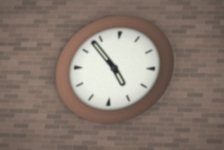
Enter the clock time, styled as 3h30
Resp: 4h53
